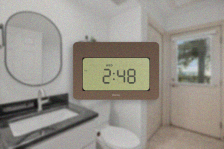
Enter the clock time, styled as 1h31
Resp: 2h48
